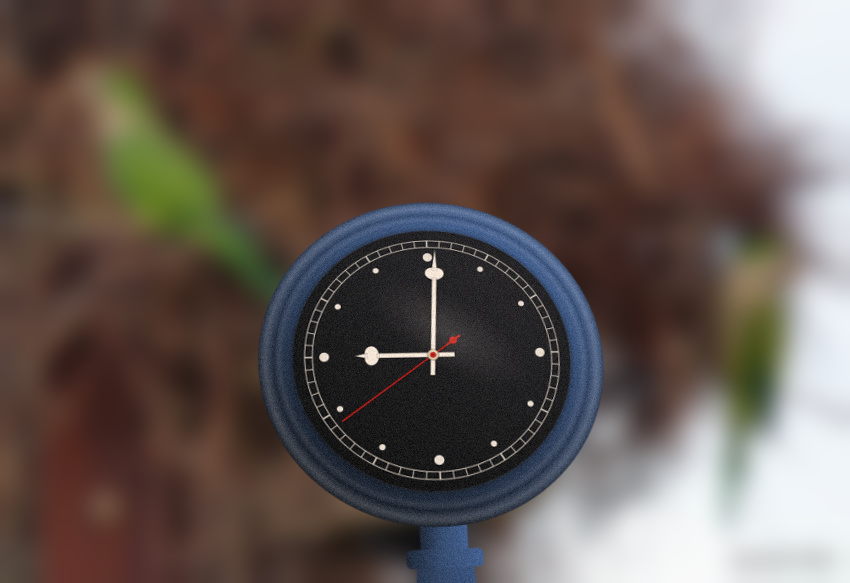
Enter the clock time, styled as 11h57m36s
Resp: 9h00m39s
